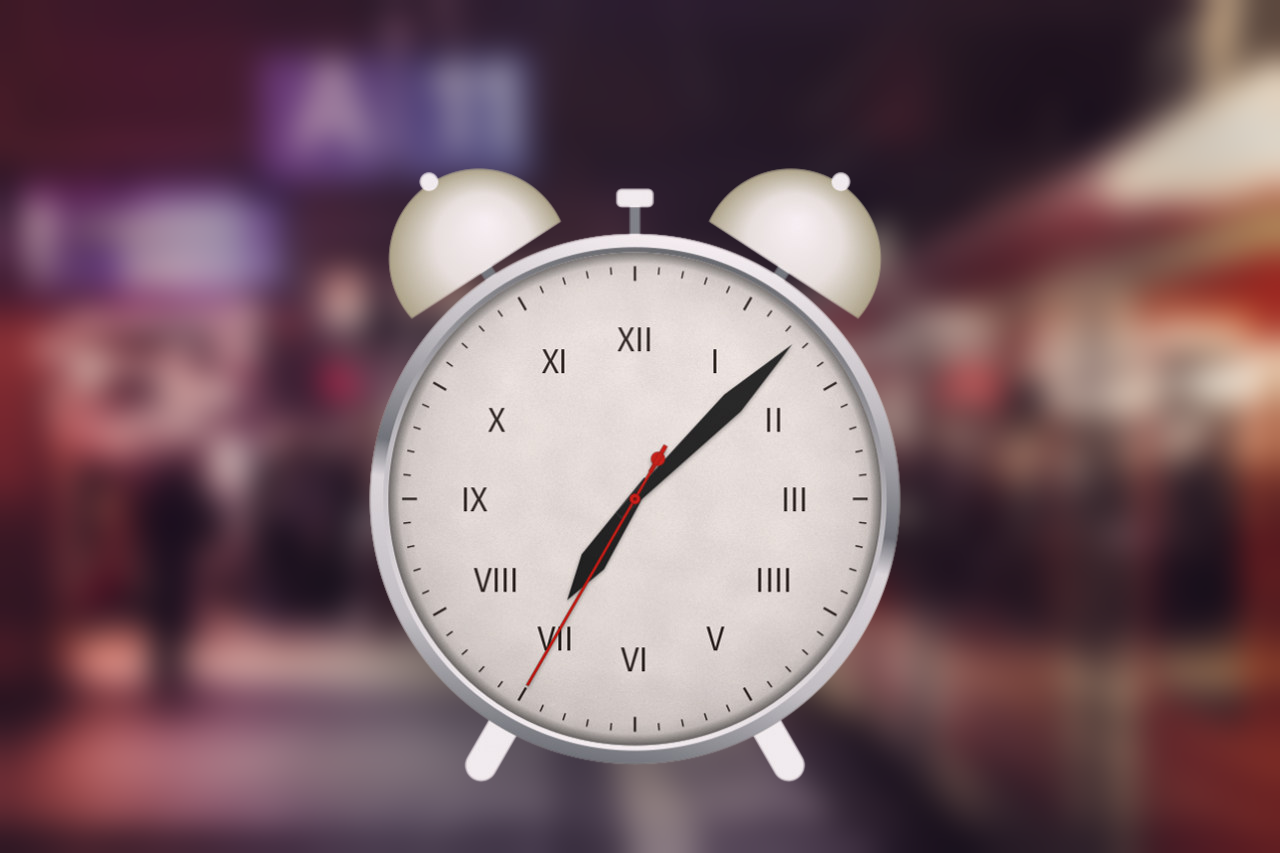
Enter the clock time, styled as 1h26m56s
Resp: 7h07m35s
